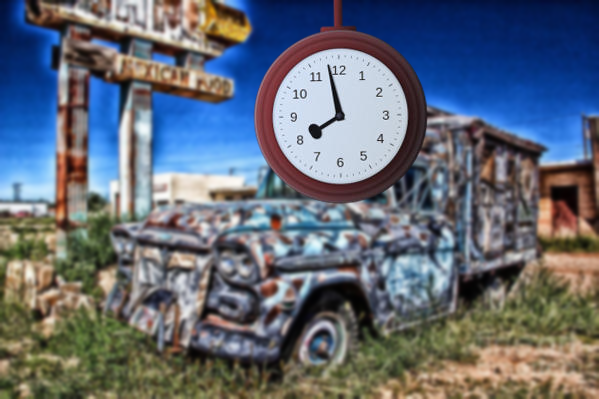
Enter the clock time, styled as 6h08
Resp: 7h58
